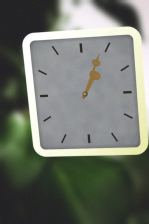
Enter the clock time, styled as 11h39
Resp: 1h04
